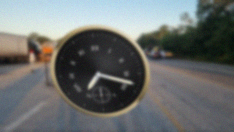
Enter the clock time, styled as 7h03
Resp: 7h18
